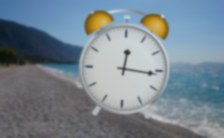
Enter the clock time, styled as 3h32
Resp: 12h16
